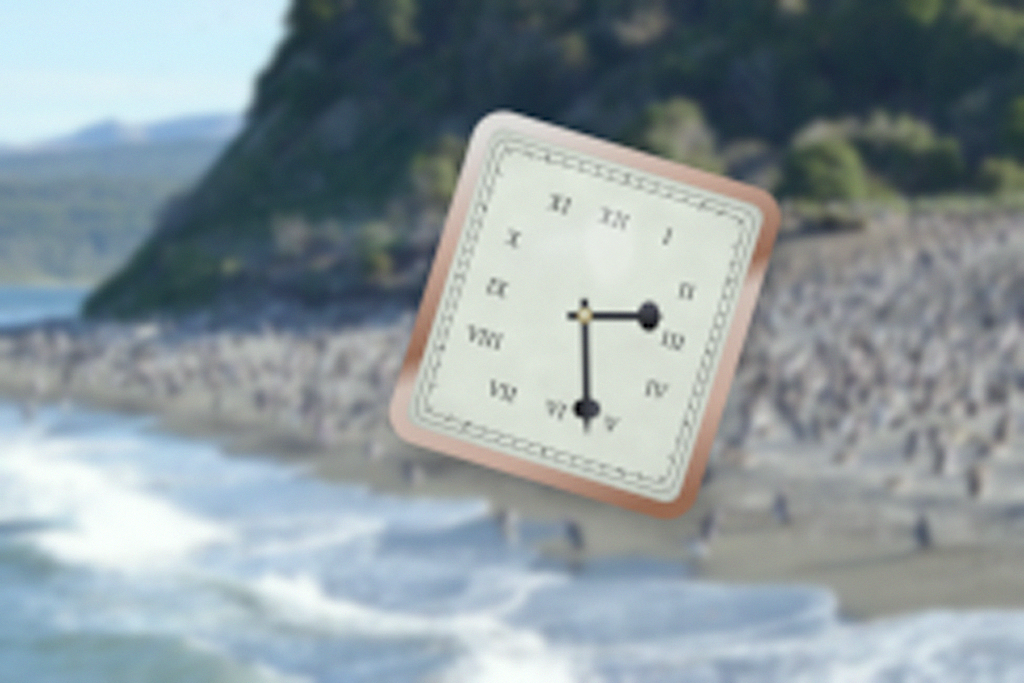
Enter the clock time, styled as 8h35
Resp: 2h27
